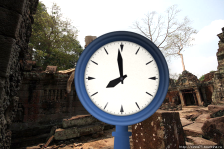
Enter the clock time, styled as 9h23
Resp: 7h59
